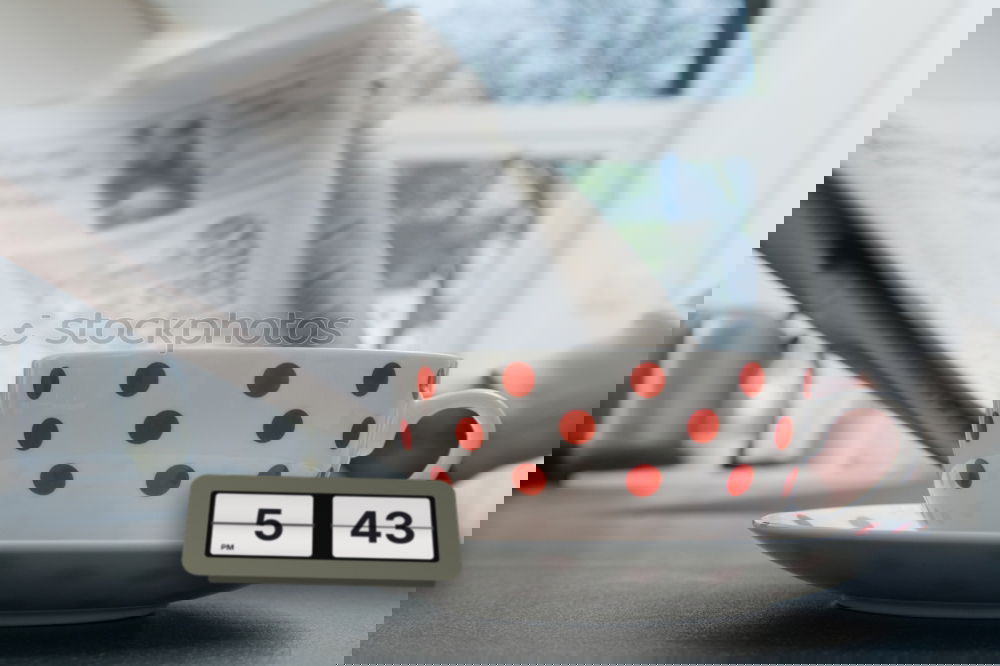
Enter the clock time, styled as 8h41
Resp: 5h43
